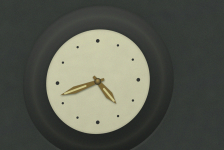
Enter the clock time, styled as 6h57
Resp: 4h42
